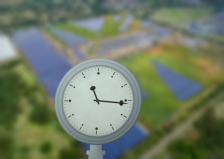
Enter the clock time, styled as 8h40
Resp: 11h16
